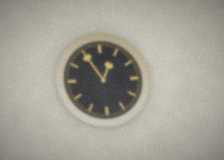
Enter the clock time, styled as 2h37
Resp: 12h55
